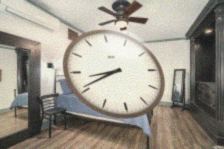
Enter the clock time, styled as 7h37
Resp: 8h41
